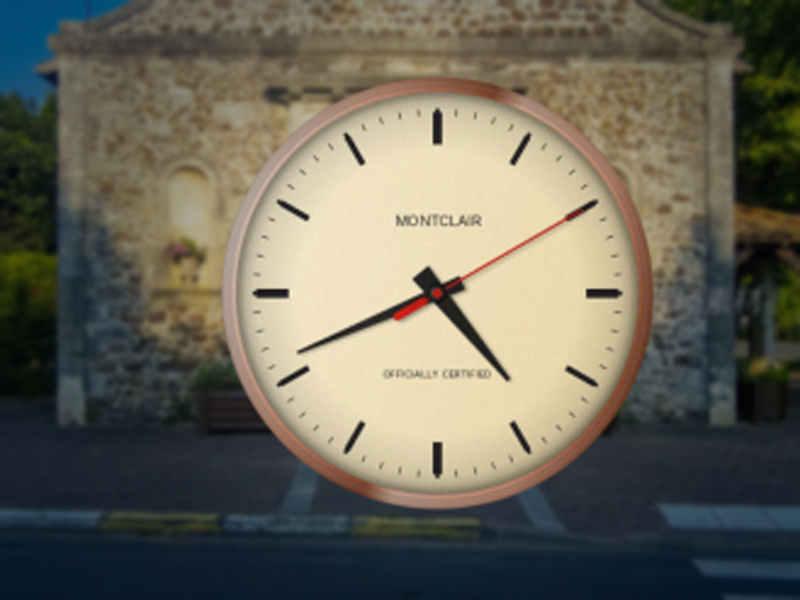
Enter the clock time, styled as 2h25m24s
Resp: 4h41m10s
